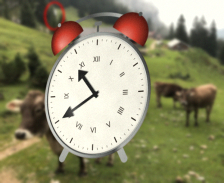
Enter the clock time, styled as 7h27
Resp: 10h40
